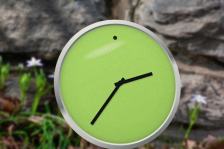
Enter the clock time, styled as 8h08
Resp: 2h37
